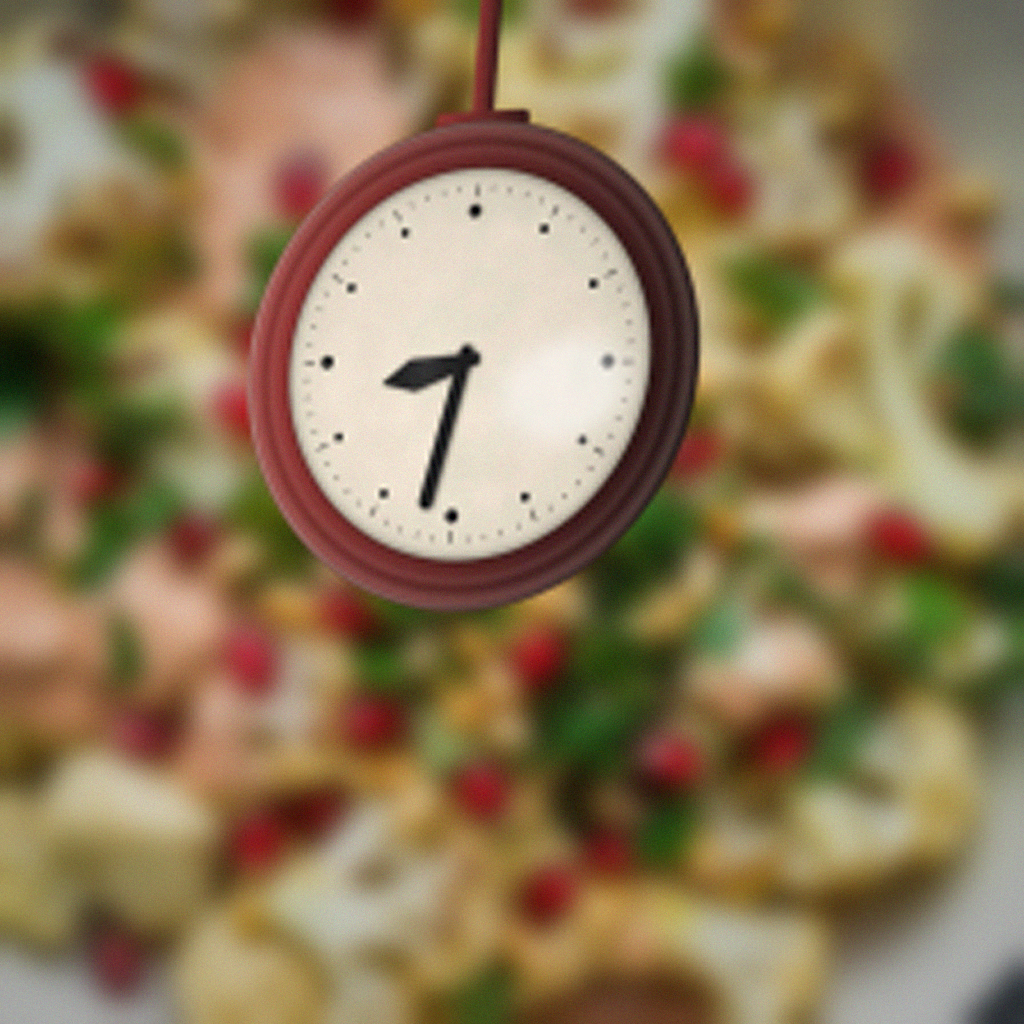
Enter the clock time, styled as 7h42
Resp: 8h32
